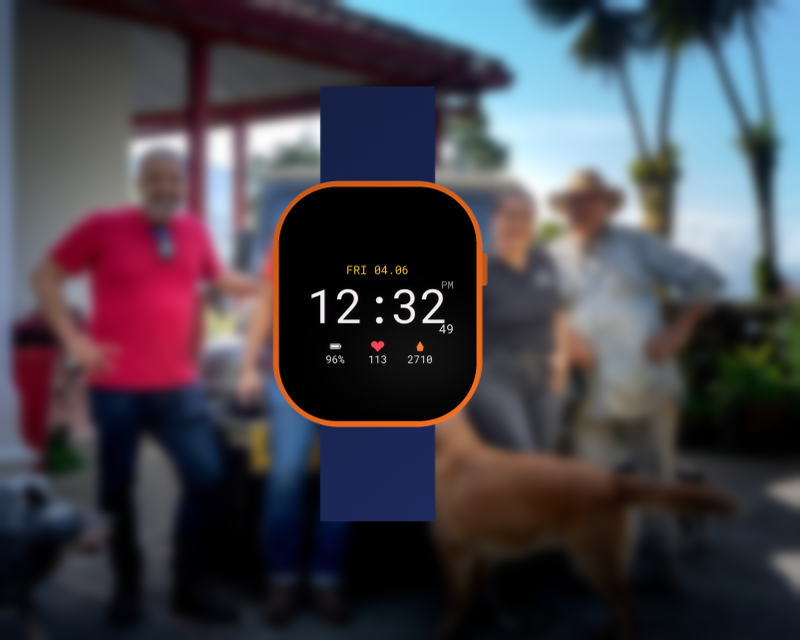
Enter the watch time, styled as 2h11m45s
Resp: 12h32m49s
